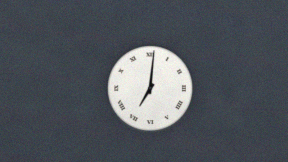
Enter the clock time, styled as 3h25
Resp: 7h01
